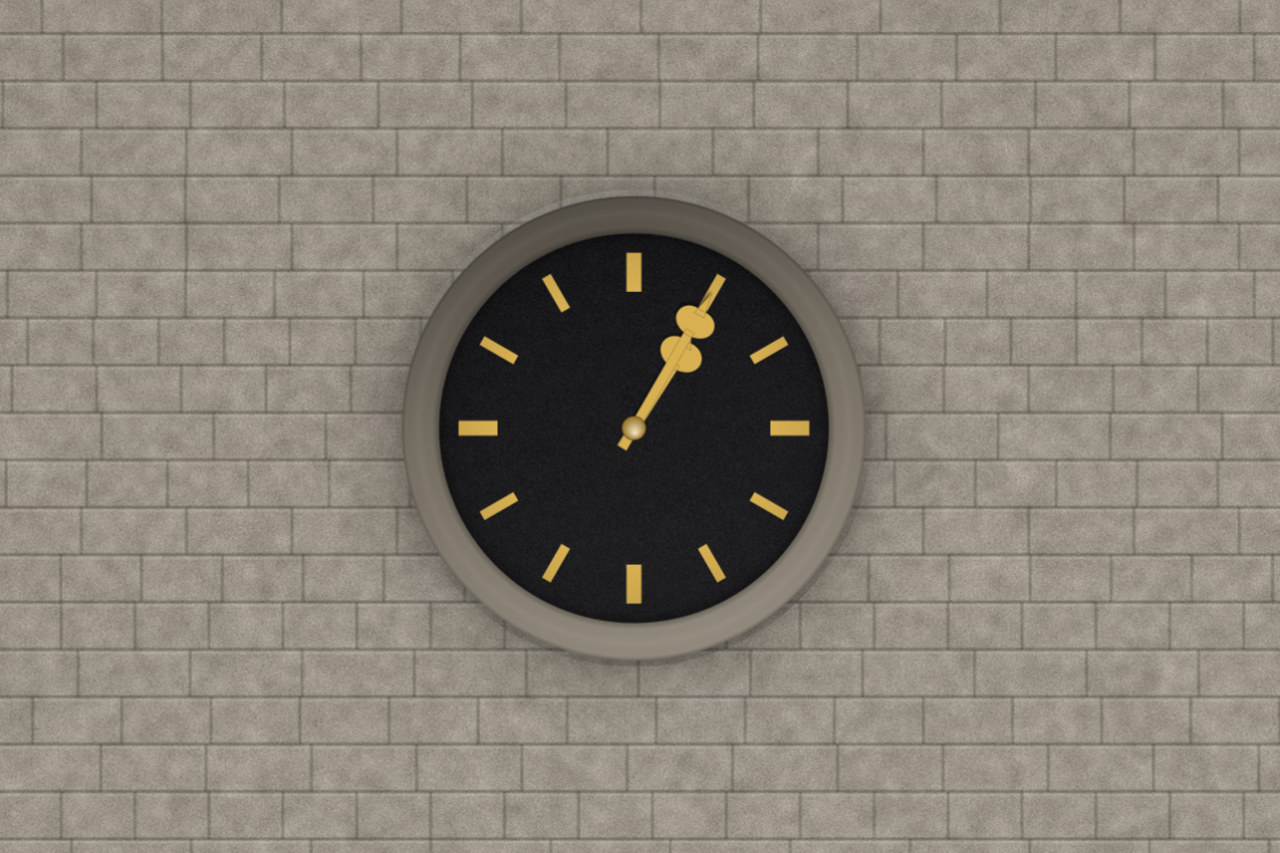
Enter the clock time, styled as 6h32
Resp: 1h05
